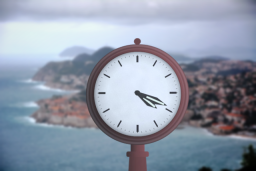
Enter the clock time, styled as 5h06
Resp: 4h19
